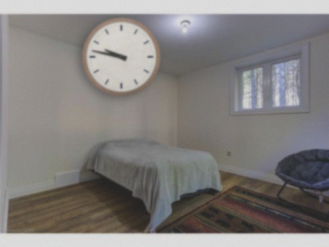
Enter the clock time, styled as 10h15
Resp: 9h47
